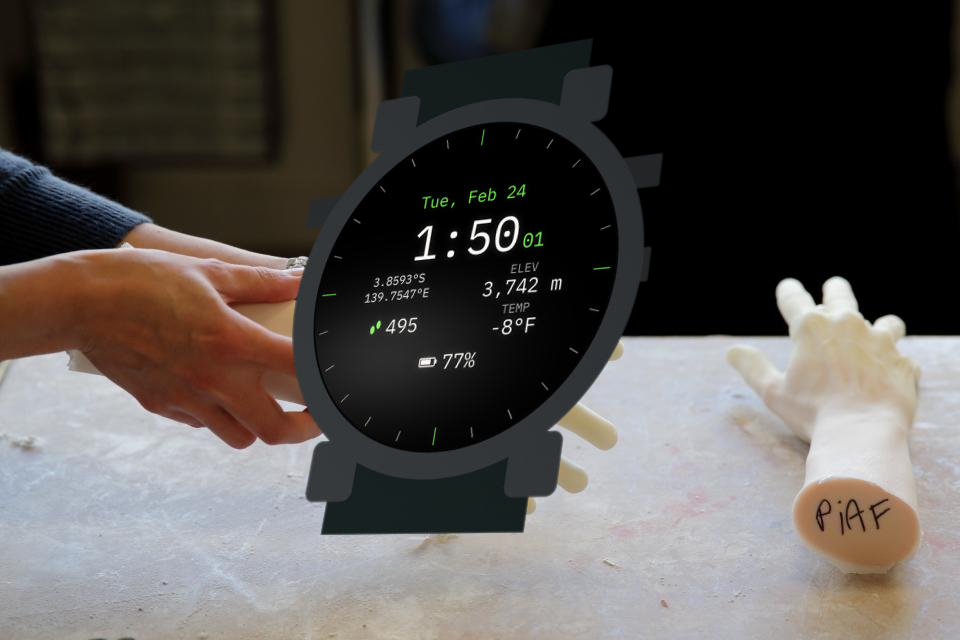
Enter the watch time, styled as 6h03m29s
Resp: 1h50m01s
